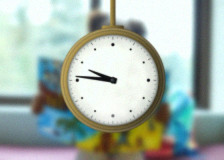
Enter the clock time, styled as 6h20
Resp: 9h46
